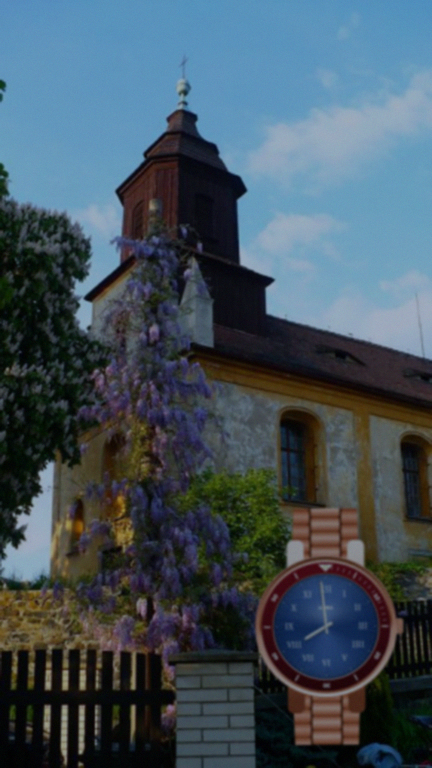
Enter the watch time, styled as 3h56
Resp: 7h59
